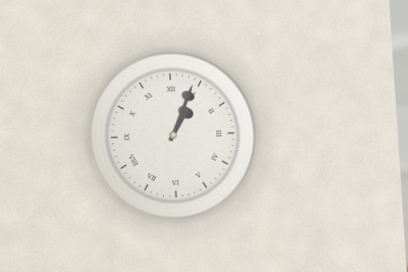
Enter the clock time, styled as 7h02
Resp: 1h04
